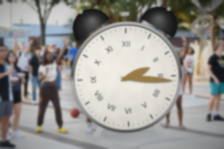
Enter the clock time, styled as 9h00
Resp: 2h16
